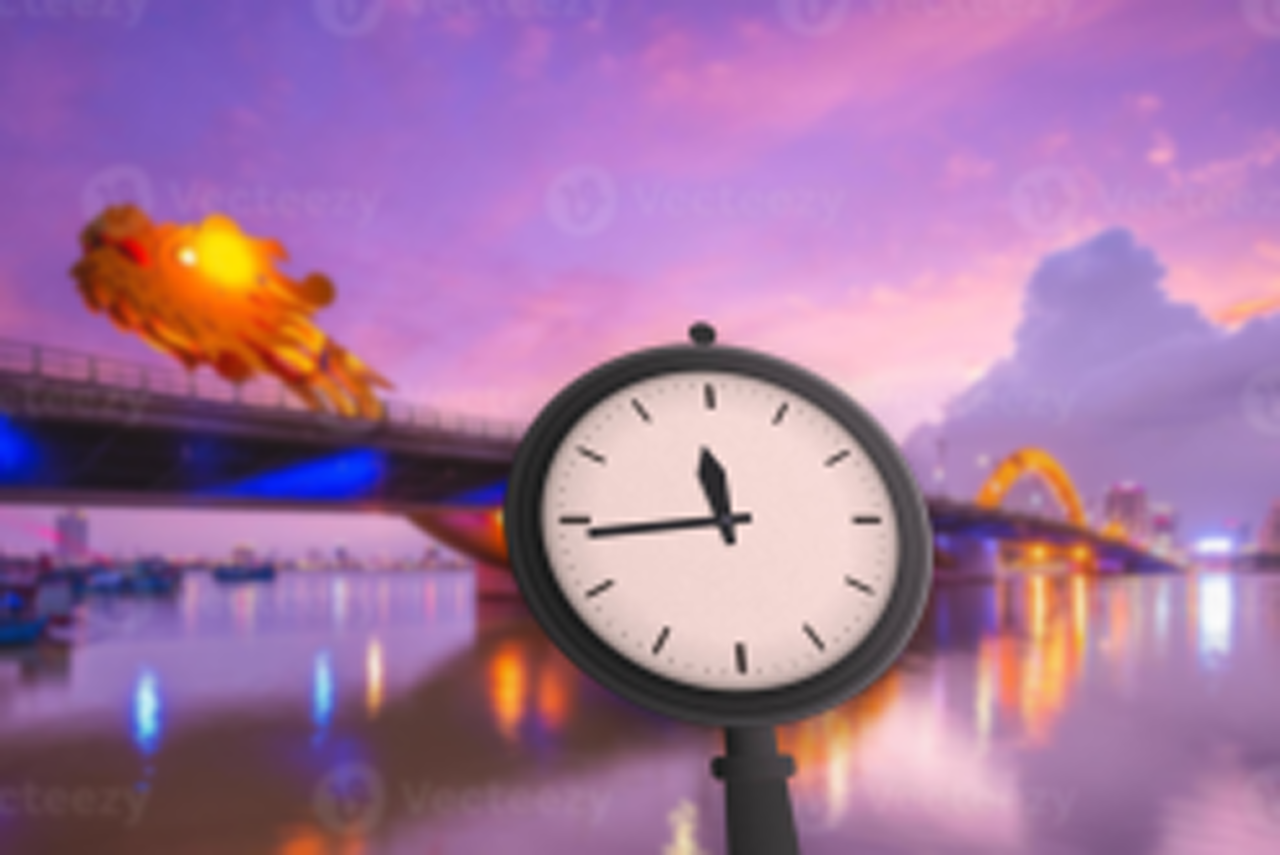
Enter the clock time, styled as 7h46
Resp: 11h44
